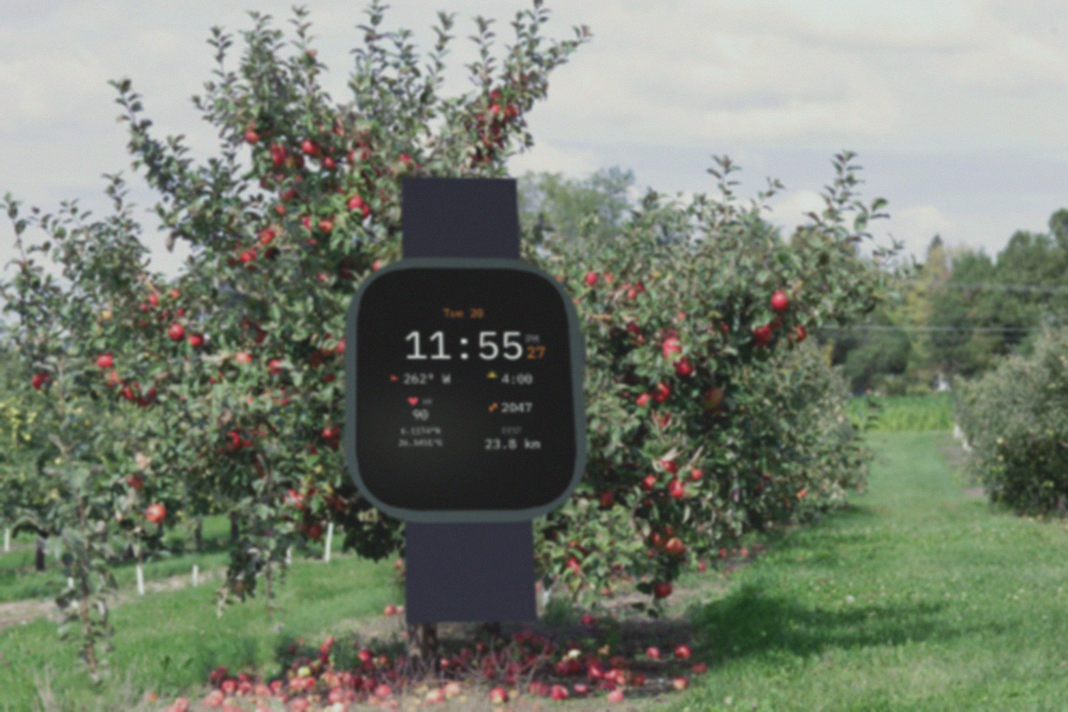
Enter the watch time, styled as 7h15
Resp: 11h55
